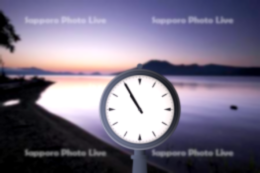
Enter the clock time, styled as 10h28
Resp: 10h55
